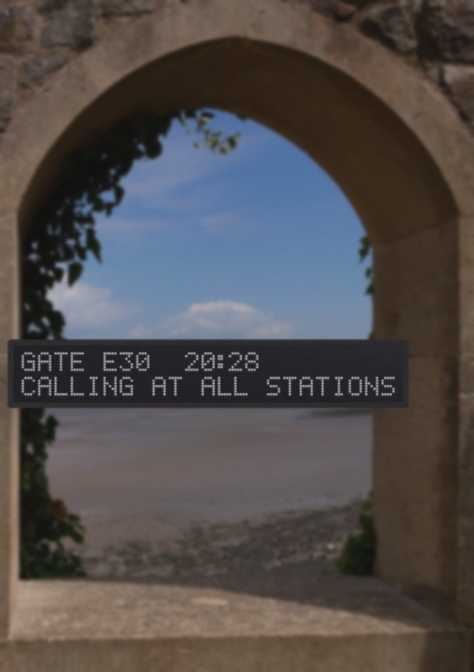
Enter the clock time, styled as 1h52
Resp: 20h28
